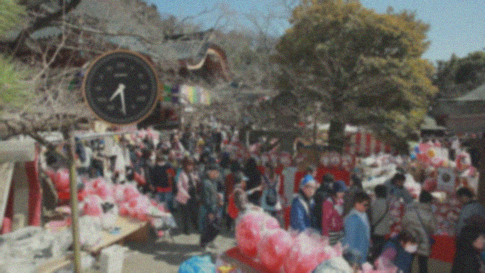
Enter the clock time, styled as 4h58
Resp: 7h29
